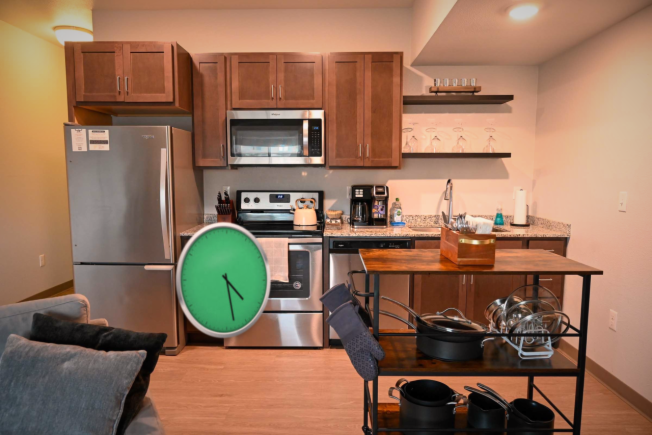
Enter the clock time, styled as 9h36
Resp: 4h28
